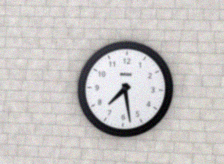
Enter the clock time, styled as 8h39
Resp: 7h28
